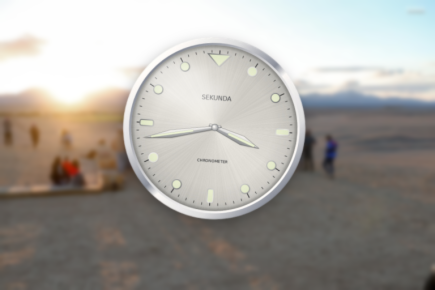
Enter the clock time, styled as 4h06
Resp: 3h43
